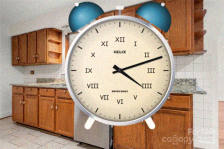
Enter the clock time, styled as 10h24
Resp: 4h12
